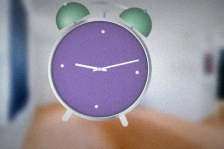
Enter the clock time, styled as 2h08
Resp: 9h12
